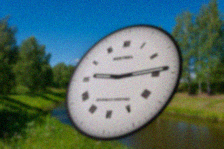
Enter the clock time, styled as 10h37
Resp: 9h14
